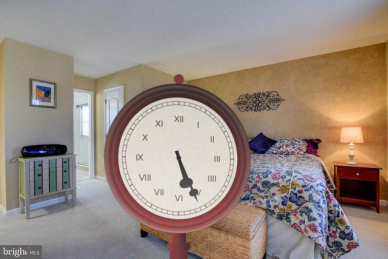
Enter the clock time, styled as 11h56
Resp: 5h26
